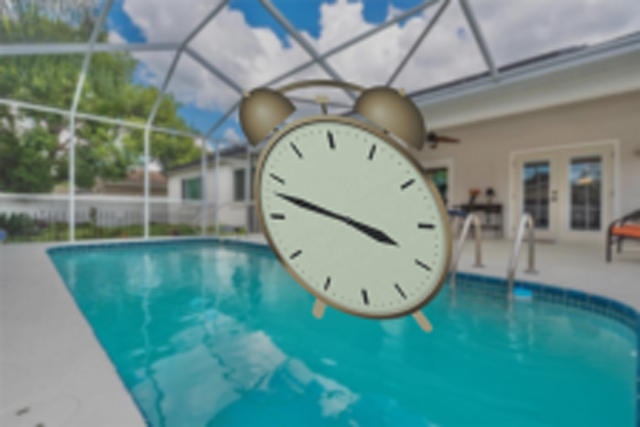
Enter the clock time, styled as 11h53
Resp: 3h48
